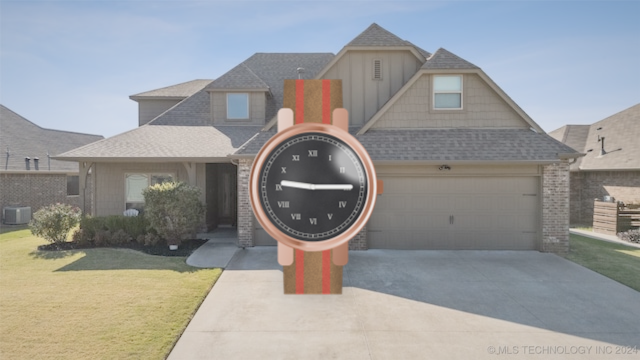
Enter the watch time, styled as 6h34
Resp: 9h15
